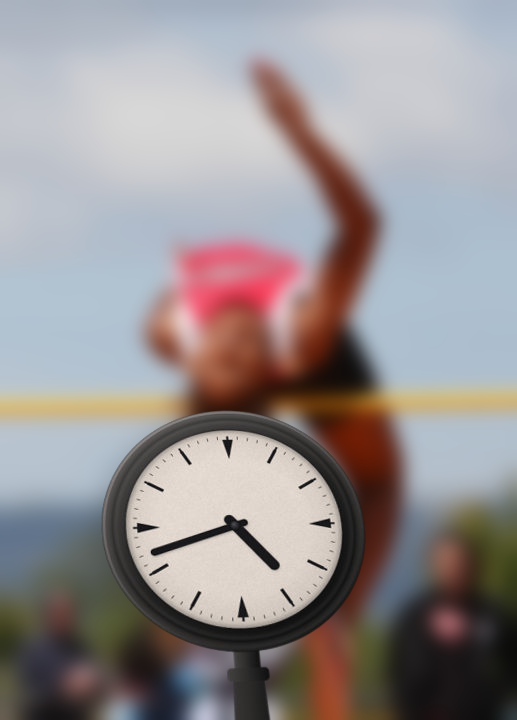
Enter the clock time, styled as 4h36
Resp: 4h42
